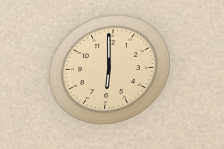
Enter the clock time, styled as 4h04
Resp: 5h59
